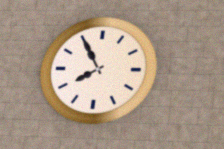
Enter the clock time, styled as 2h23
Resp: 7h55
